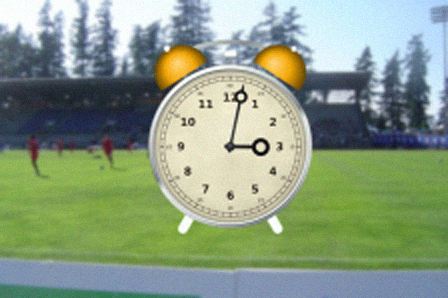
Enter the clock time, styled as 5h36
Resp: 3h02
